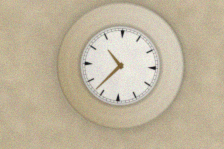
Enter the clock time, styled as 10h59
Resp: 10h37
